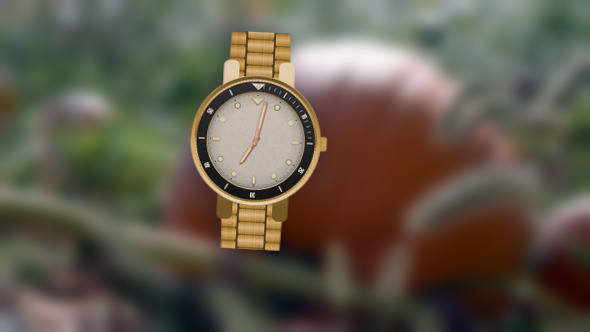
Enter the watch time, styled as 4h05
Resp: 7h02
